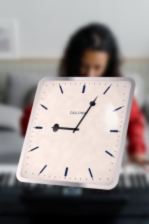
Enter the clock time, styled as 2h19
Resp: 9h04
